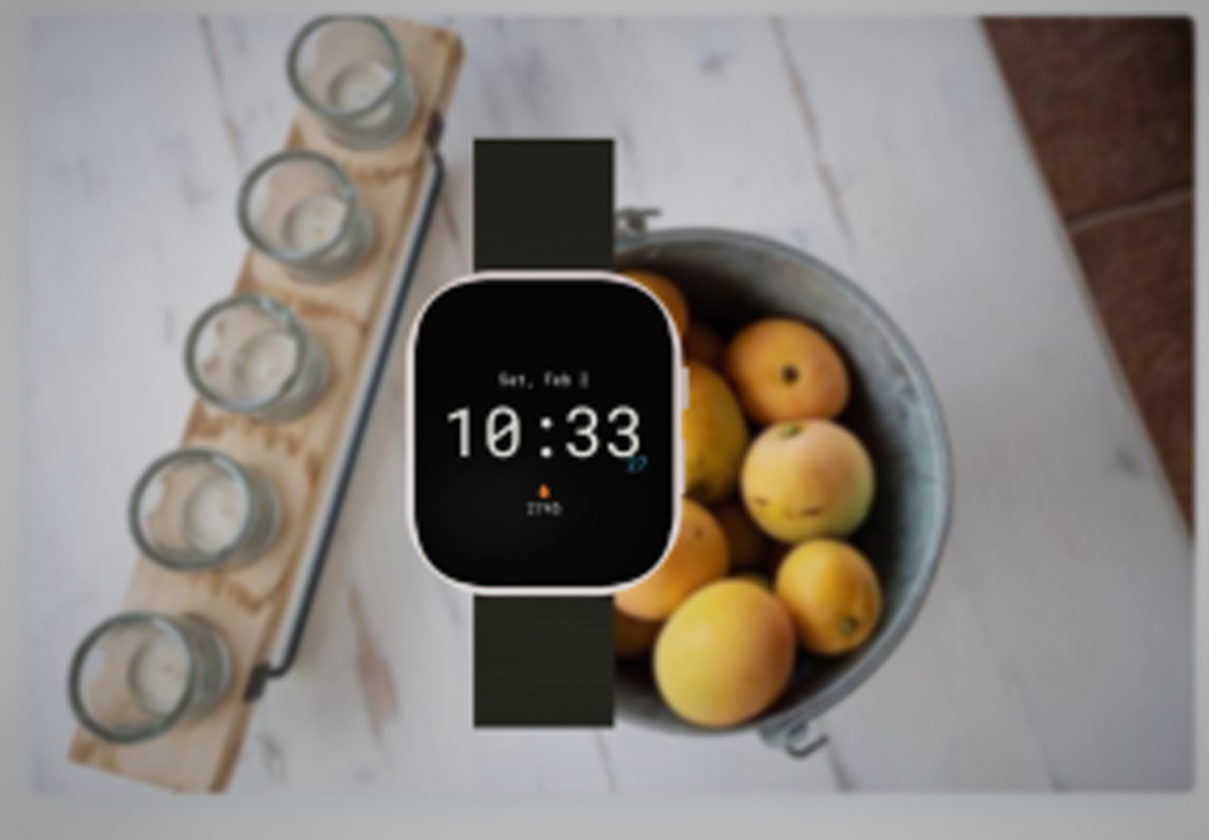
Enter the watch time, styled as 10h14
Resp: 10h33
